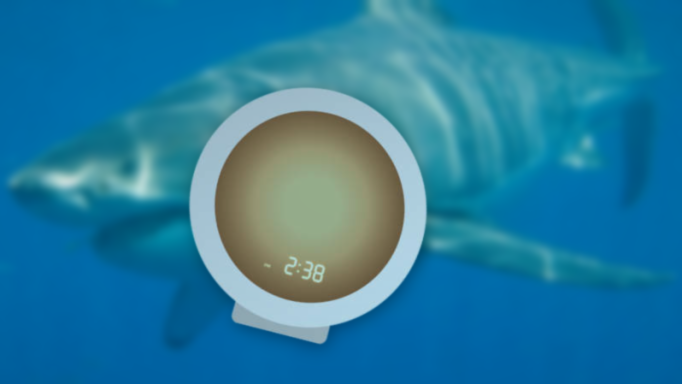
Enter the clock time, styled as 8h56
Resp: 2h38
